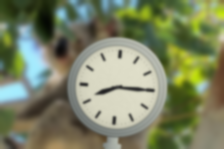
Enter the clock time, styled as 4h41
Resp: 8h15
